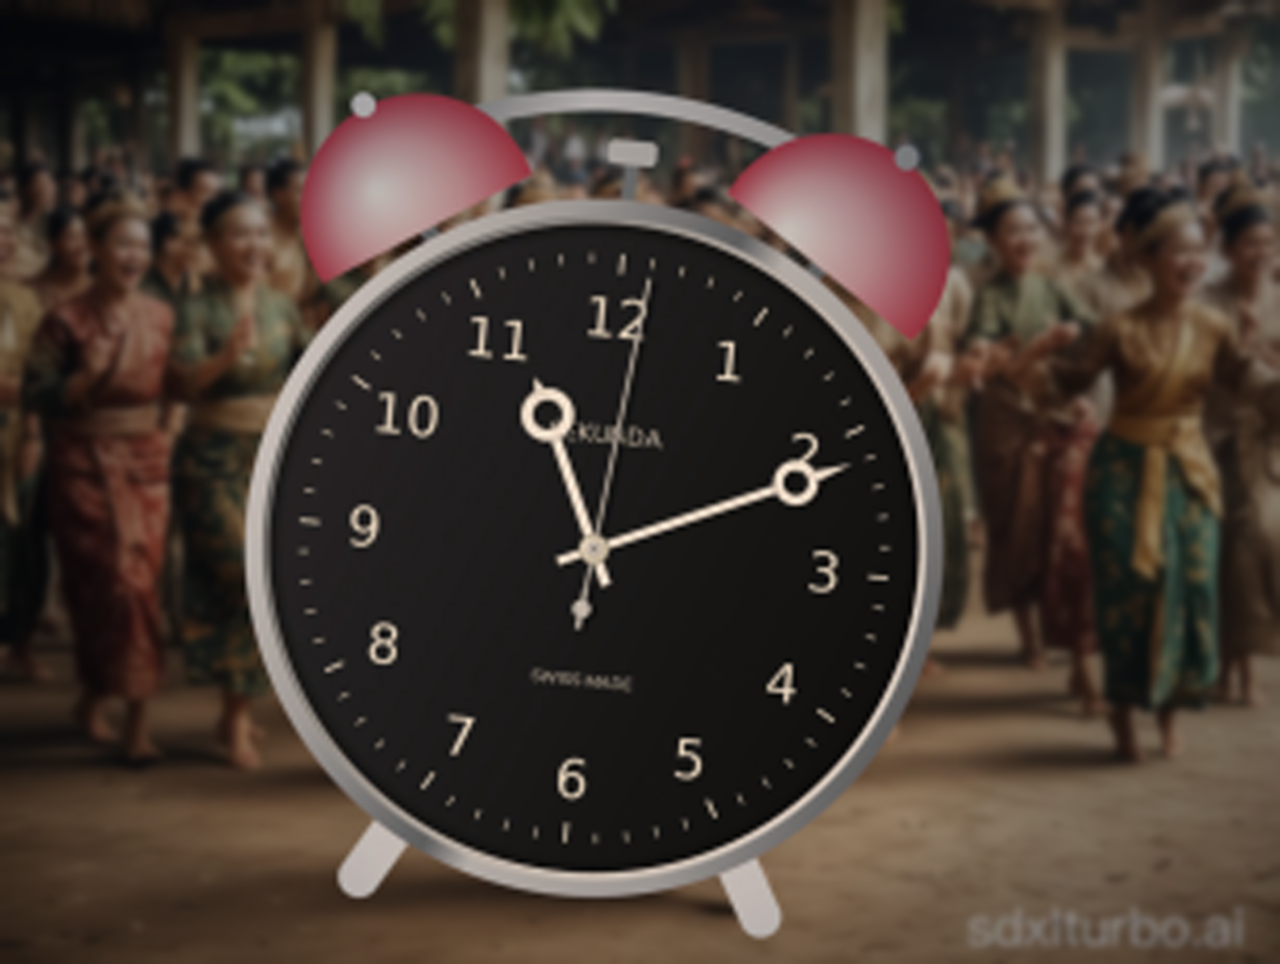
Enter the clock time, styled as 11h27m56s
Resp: 11h11m01s
